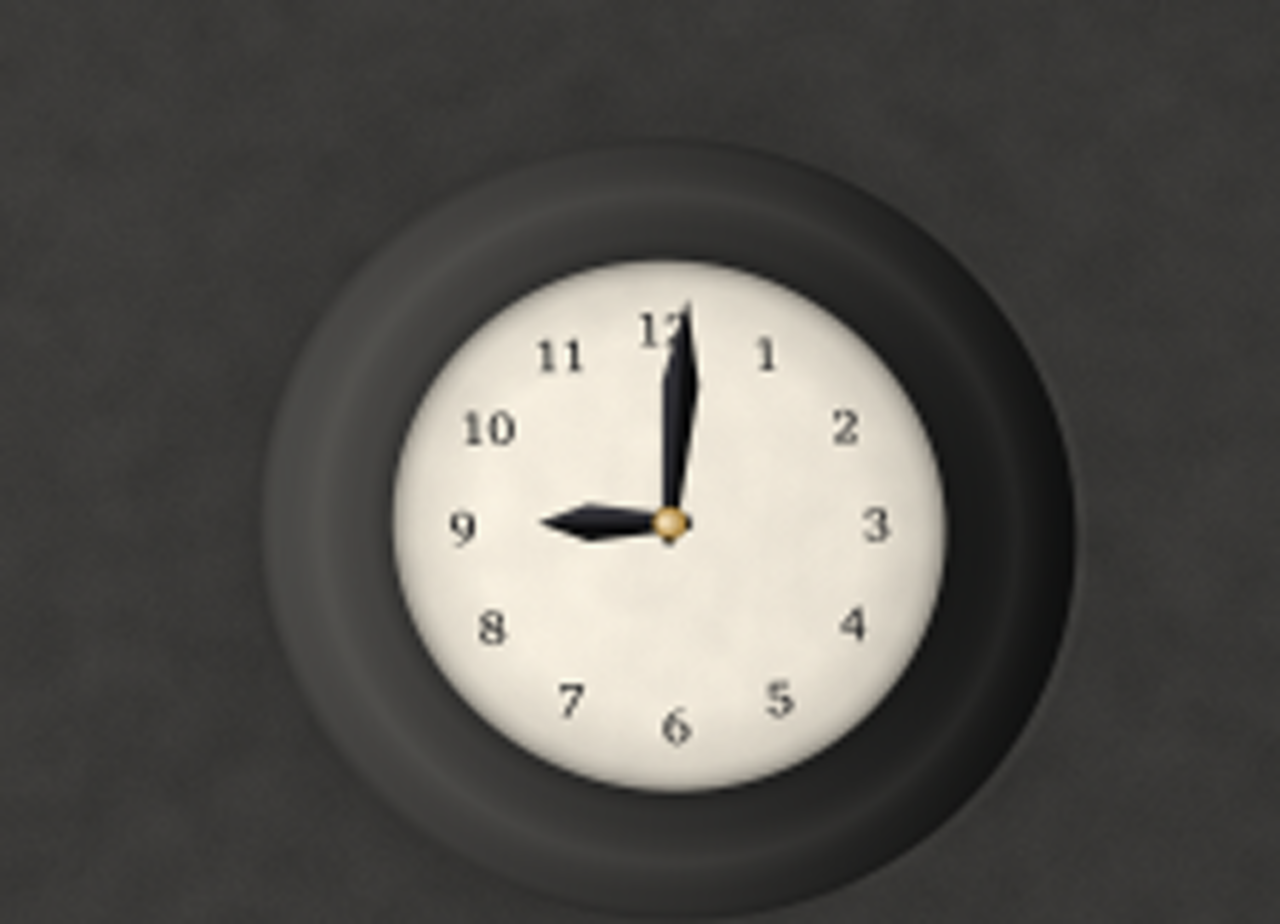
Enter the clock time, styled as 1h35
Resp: 9h01
